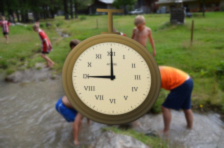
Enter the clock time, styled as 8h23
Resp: 9h00
